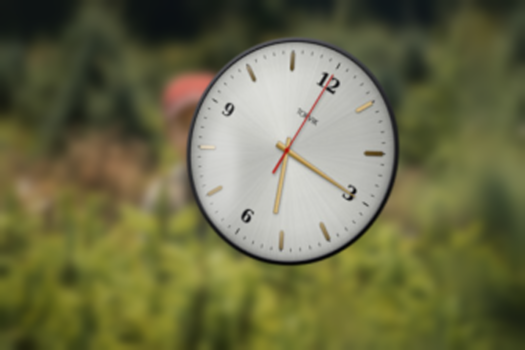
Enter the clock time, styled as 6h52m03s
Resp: 5h15m00s
